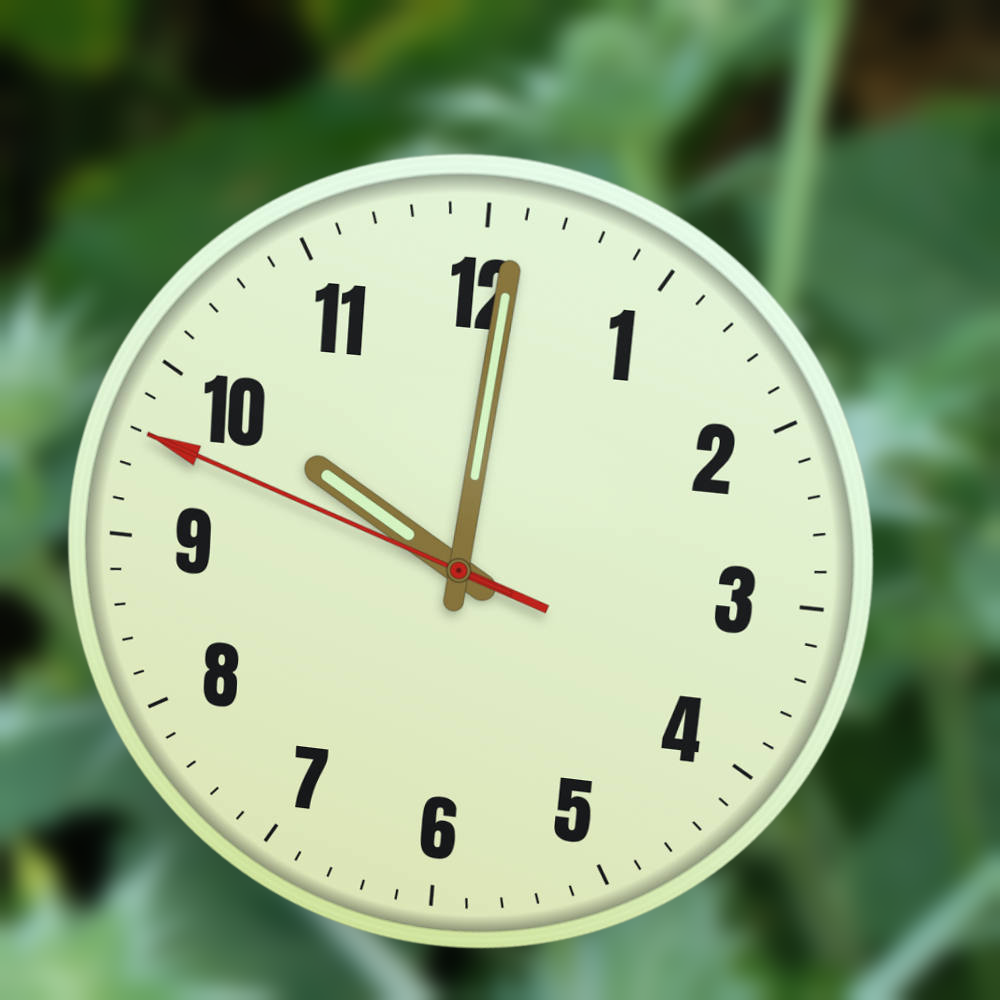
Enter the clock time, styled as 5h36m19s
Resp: 10h00m48s
